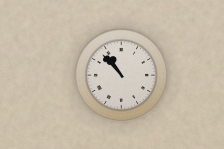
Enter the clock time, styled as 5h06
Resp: 10h53
